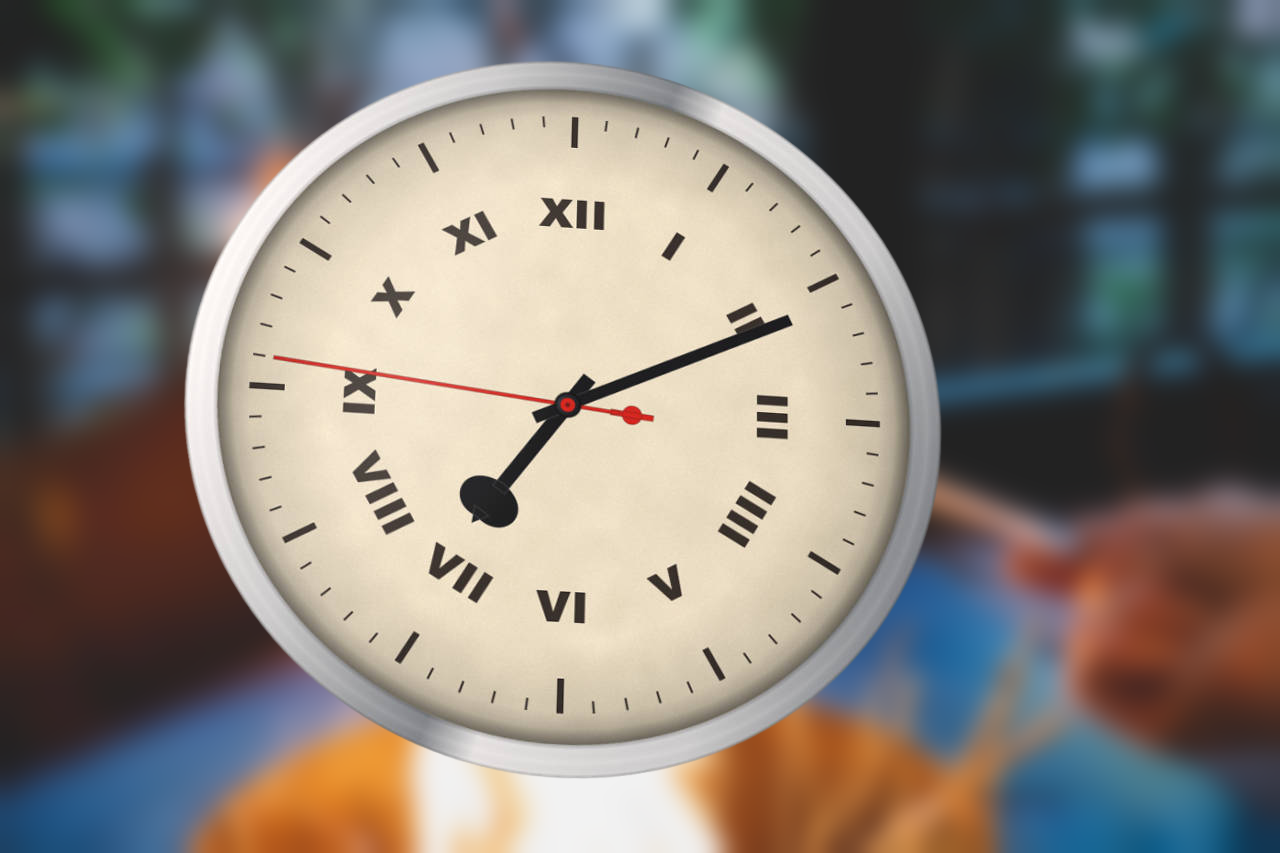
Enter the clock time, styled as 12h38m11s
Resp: 7h10m46s
